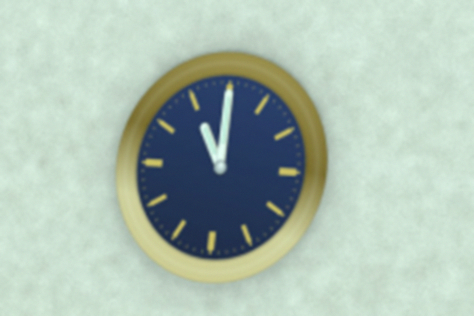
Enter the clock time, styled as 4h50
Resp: 11h00
